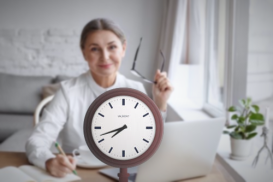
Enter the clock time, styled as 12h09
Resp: 7h42
